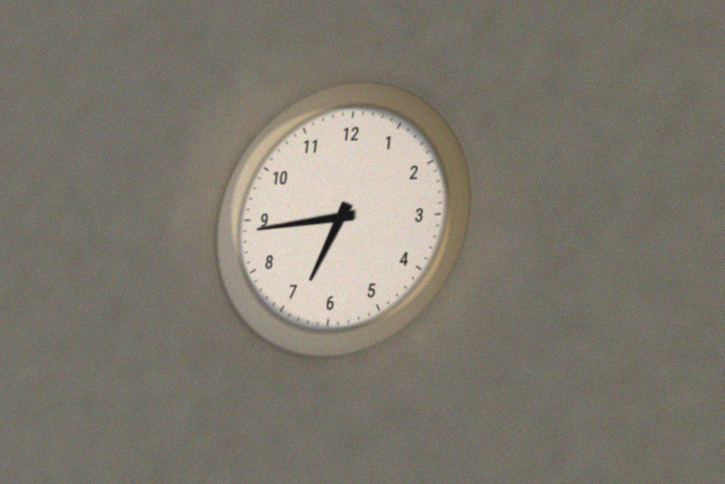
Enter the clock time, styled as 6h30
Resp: 6h44
